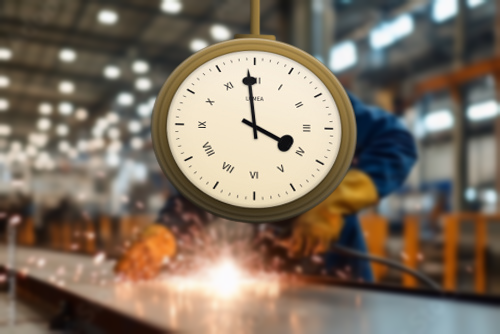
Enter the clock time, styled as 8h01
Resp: 3h59
